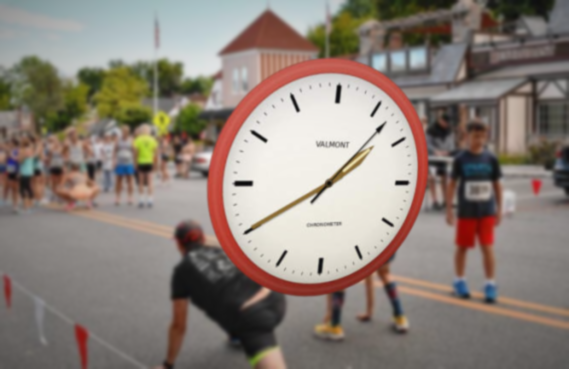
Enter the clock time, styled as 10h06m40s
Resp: 1h40m07s
